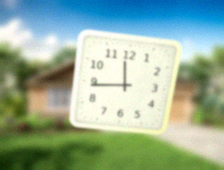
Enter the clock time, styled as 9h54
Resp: 11h44
